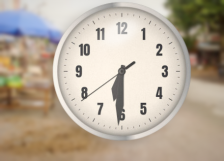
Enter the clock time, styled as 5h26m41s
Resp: 6h30m39s
